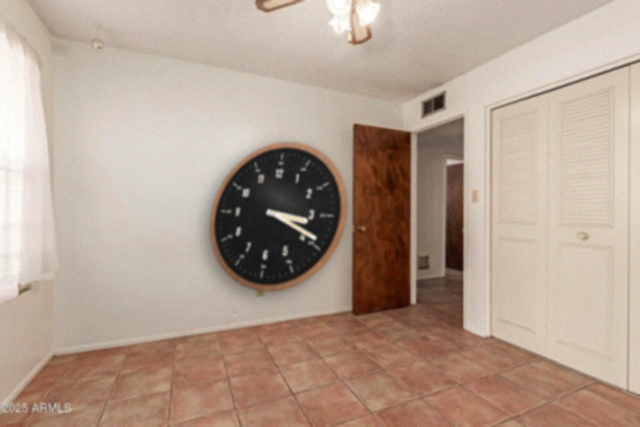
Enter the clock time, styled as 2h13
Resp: 3h19
